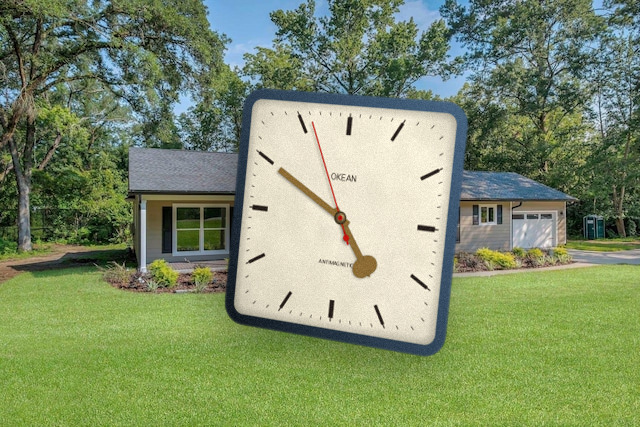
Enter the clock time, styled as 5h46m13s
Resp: 4h49m56s
